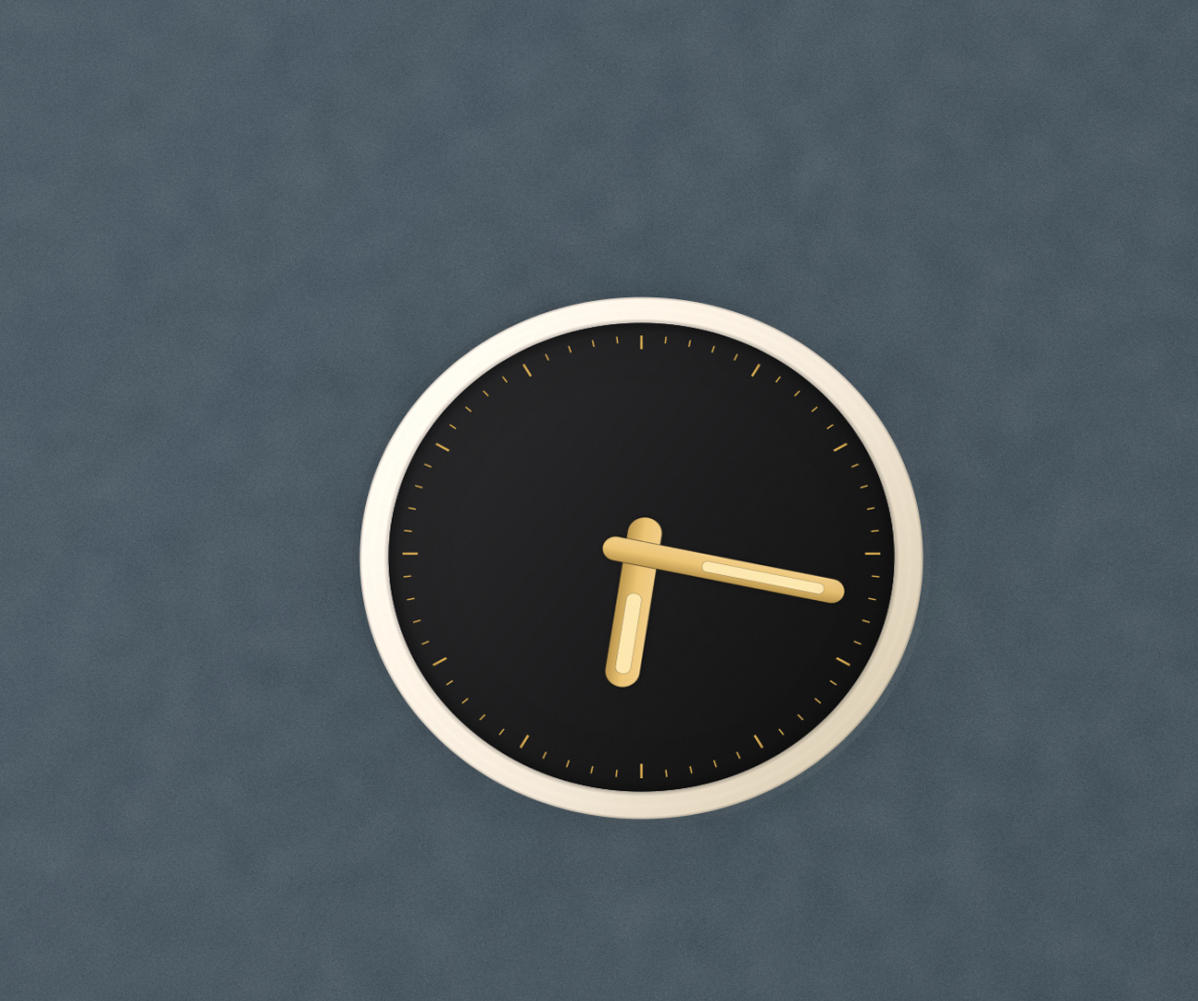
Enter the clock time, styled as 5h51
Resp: 6h17
